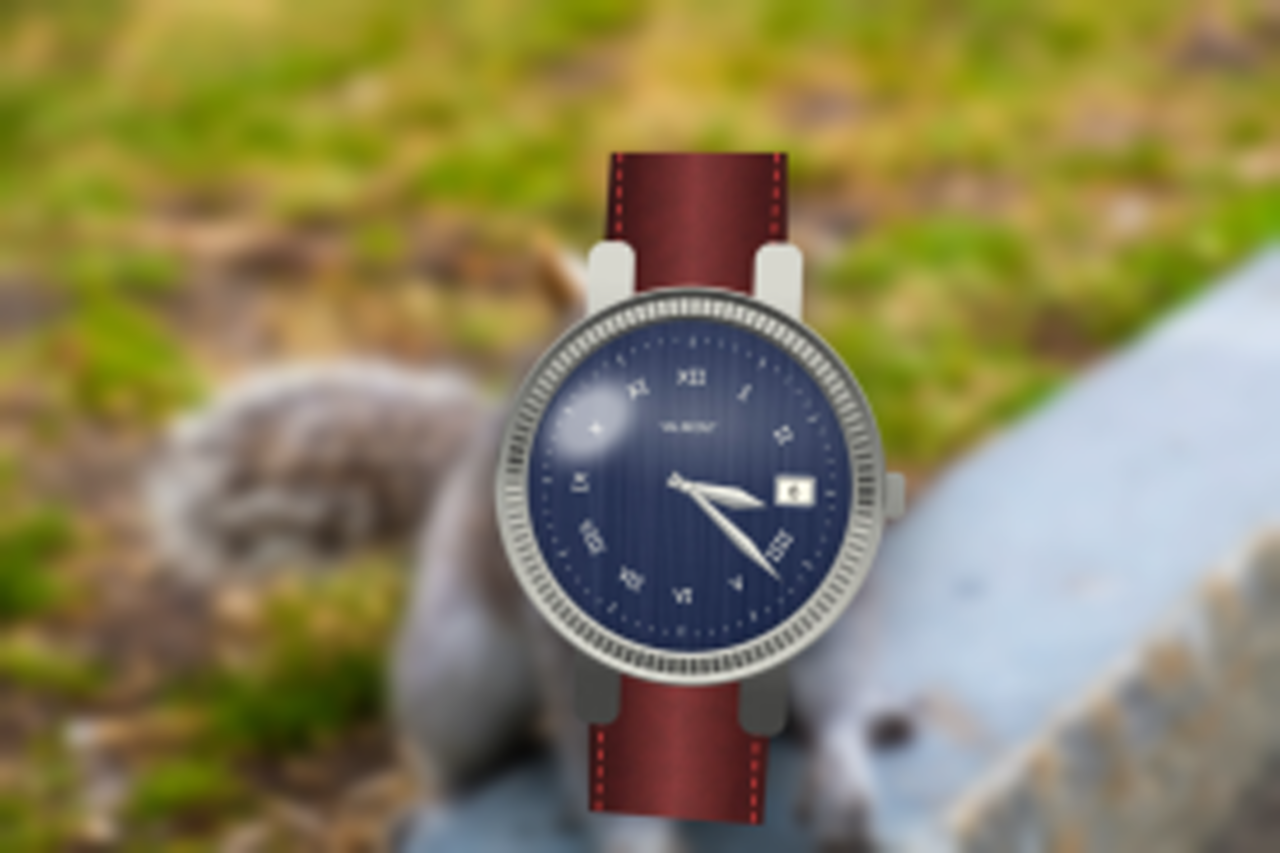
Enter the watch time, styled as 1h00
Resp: 3h22
